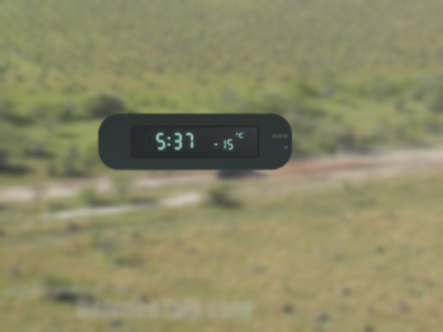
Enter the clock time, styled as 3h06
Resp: 5h37
